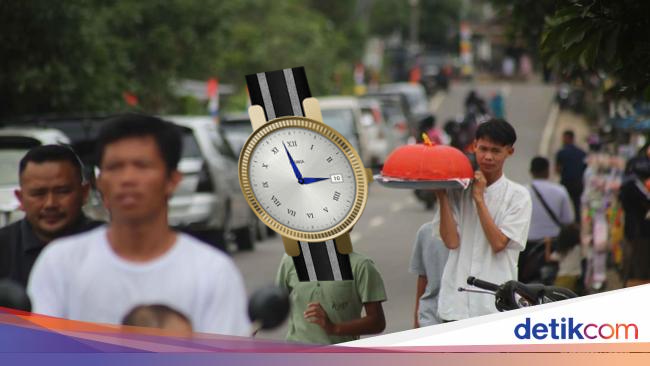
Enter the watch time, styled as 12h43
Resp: 2h58
